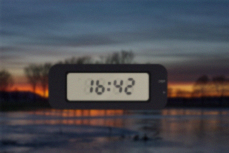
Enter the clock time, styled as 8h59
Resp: 16h42
